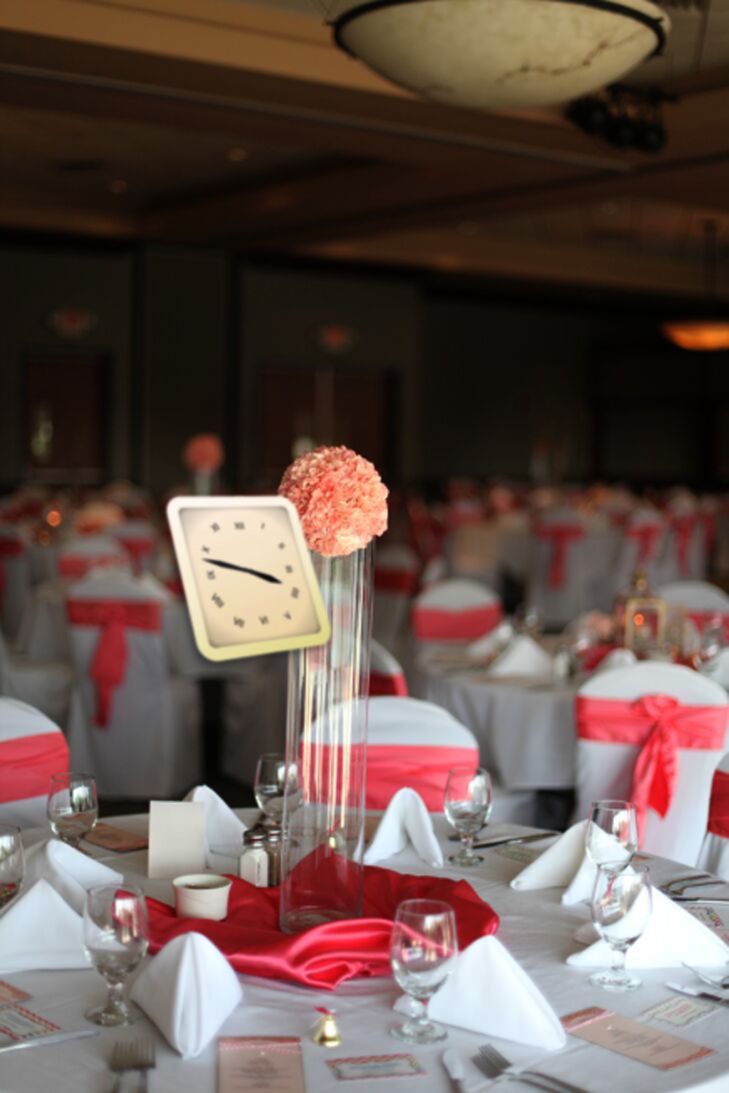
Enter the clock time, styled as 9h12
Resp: 3h48
